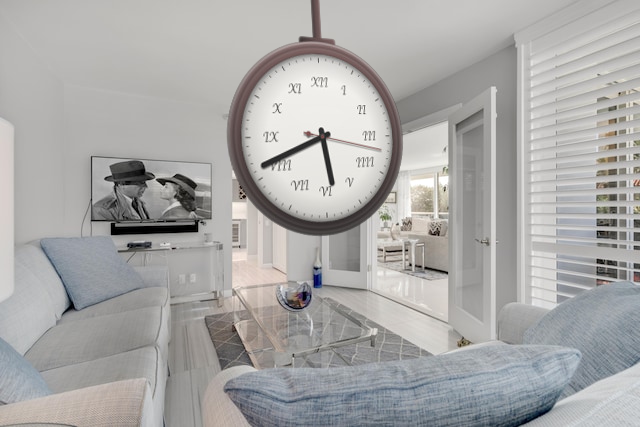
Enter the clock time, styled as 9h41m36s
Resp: 5h41m17s
